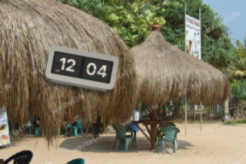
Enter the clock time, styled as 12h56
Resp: 12h04
